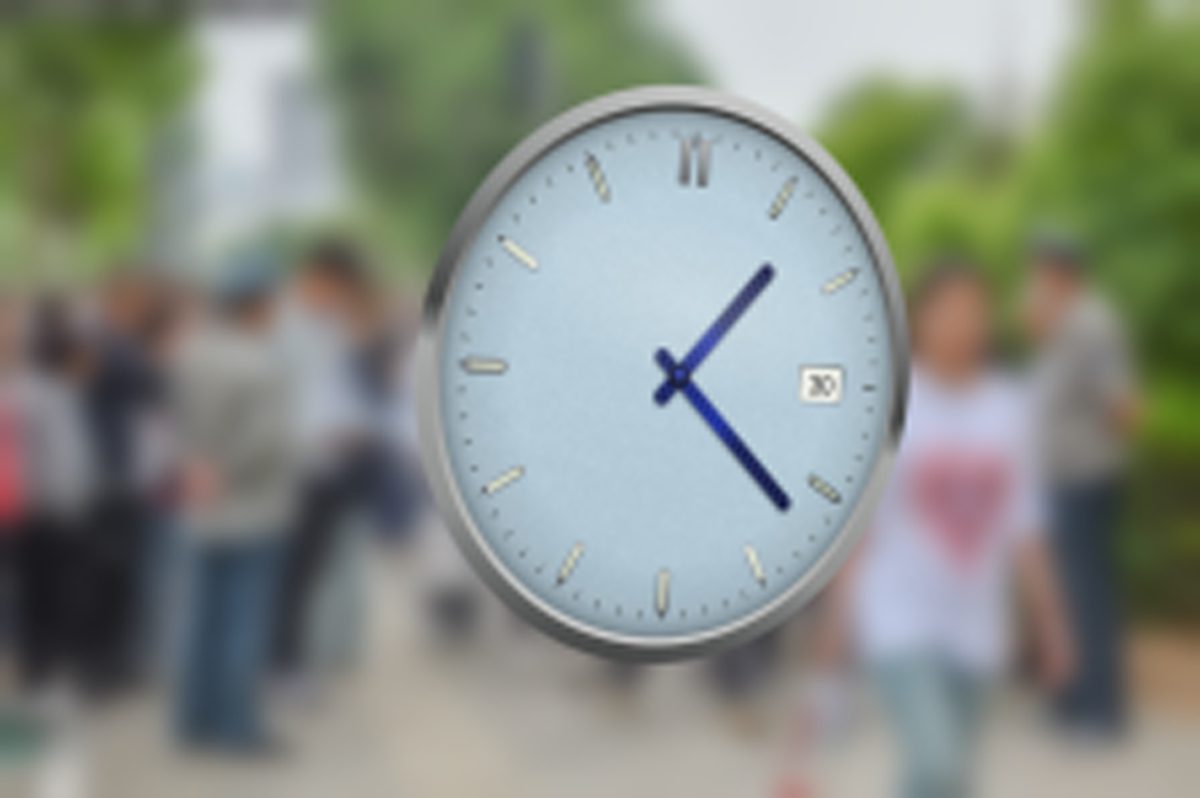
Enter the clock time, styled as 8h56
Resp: 1h22
